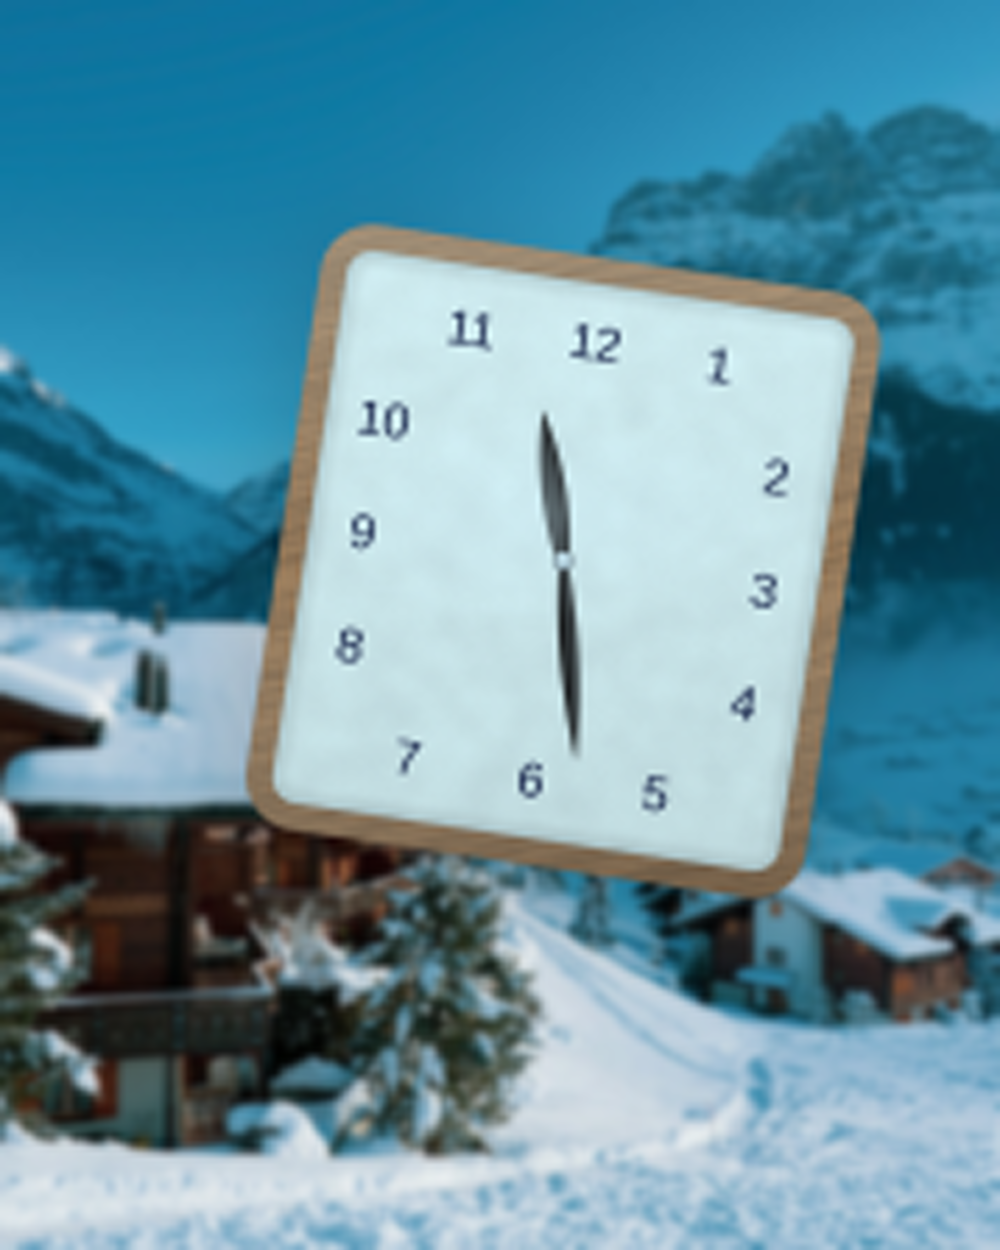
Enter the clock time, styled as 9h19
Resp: 11h28
